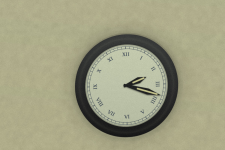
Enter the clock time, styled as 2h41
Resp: 2h18
